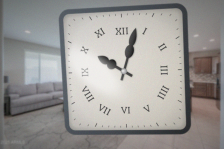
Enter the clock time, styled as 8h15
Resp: 10h03
